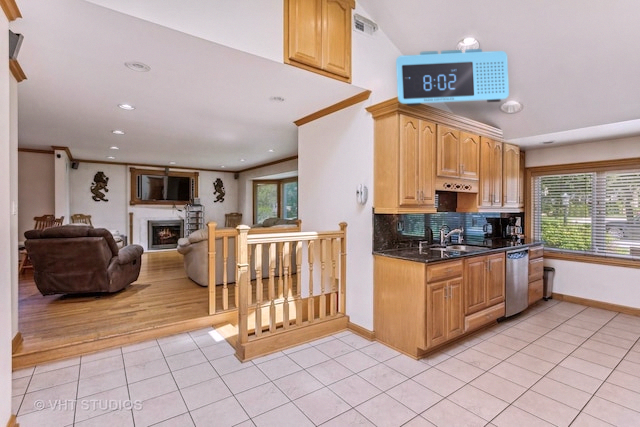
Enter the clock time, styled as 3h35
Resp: 8h02
